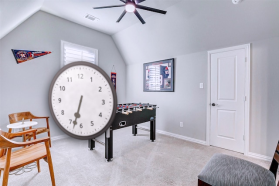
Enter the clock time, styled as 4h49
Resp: 6h33
